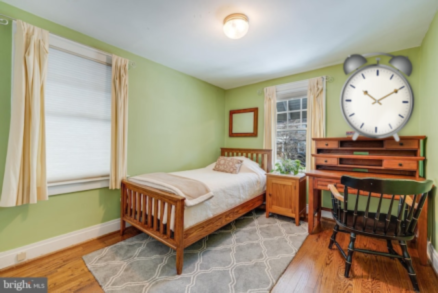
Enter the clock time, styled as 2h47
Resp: 10h10
